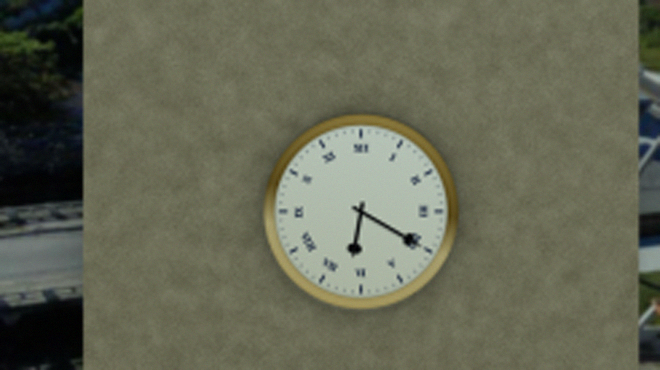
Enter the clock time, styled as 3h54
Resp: 6h20
